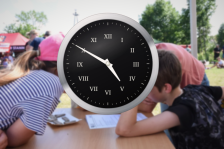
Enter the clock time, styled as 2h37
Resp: 4h50
